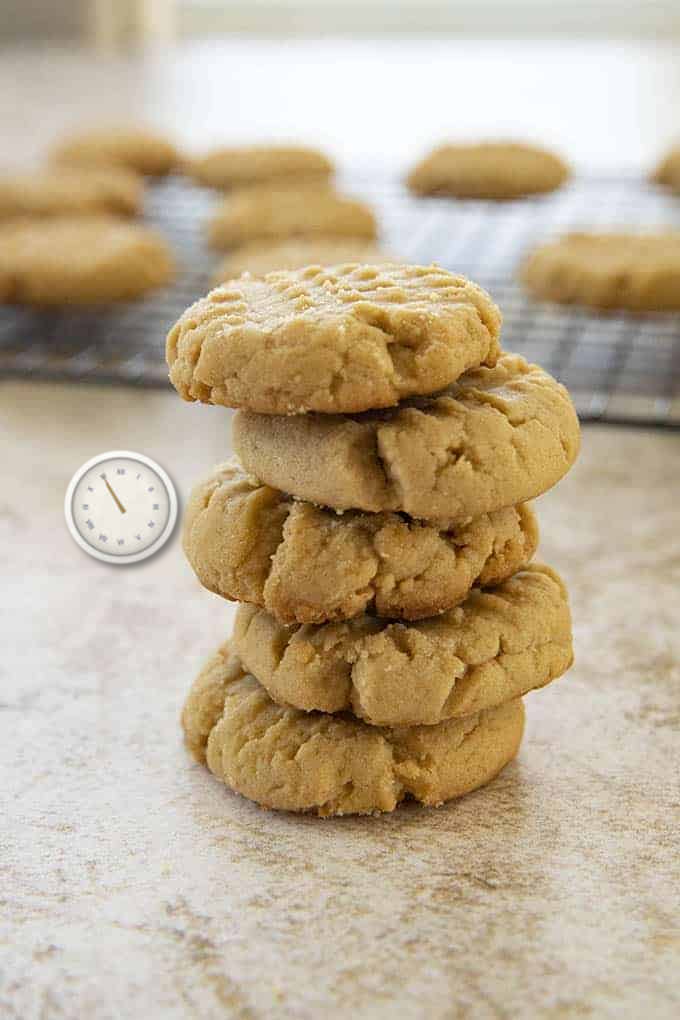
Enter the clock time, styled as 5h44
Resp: 10h55
